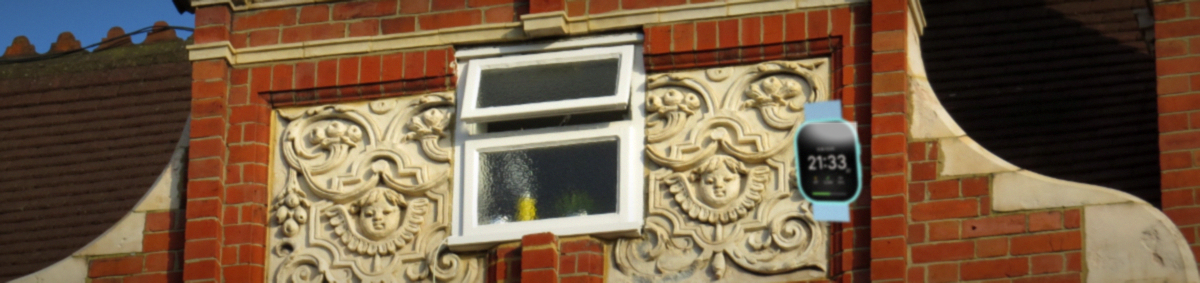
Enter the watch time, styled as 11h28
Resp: 21h33
